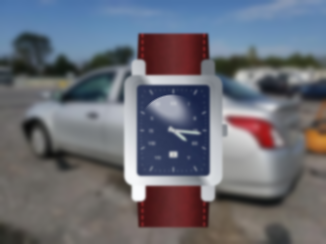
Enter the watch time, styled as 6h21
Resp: 4h16
